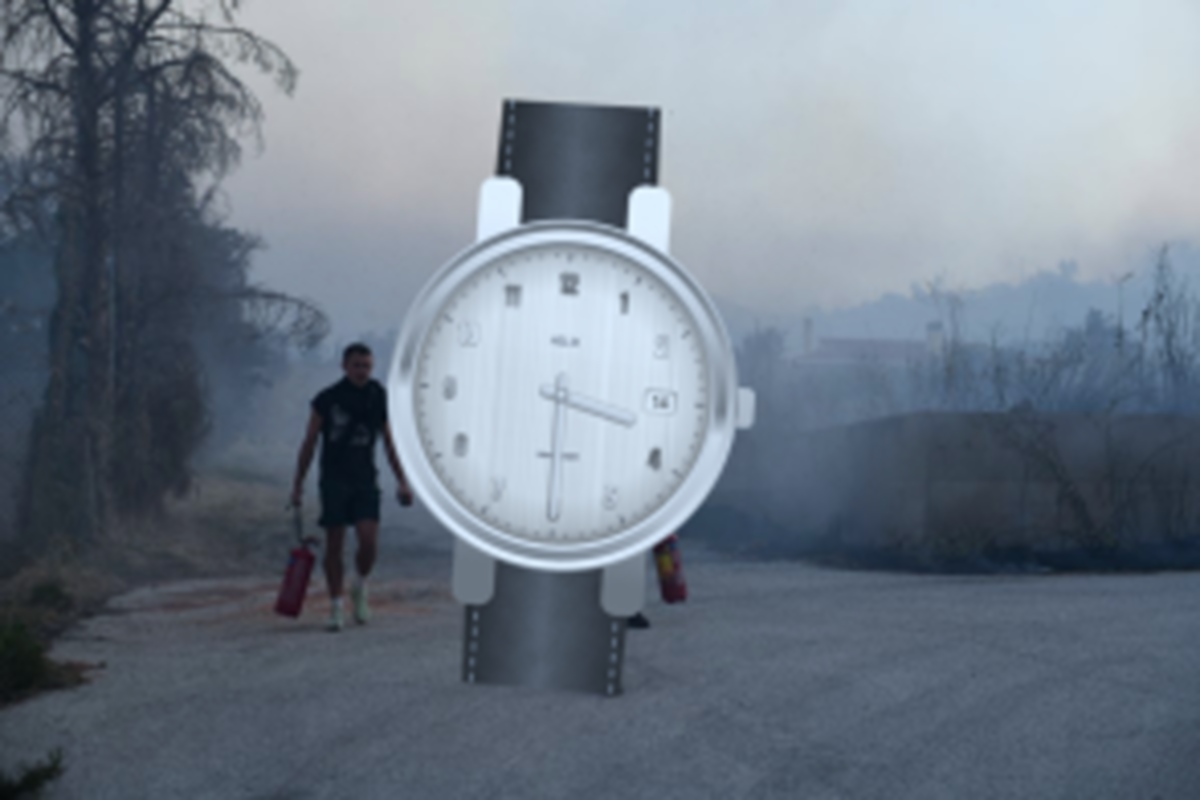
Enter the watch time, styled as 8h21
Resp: 3h30
